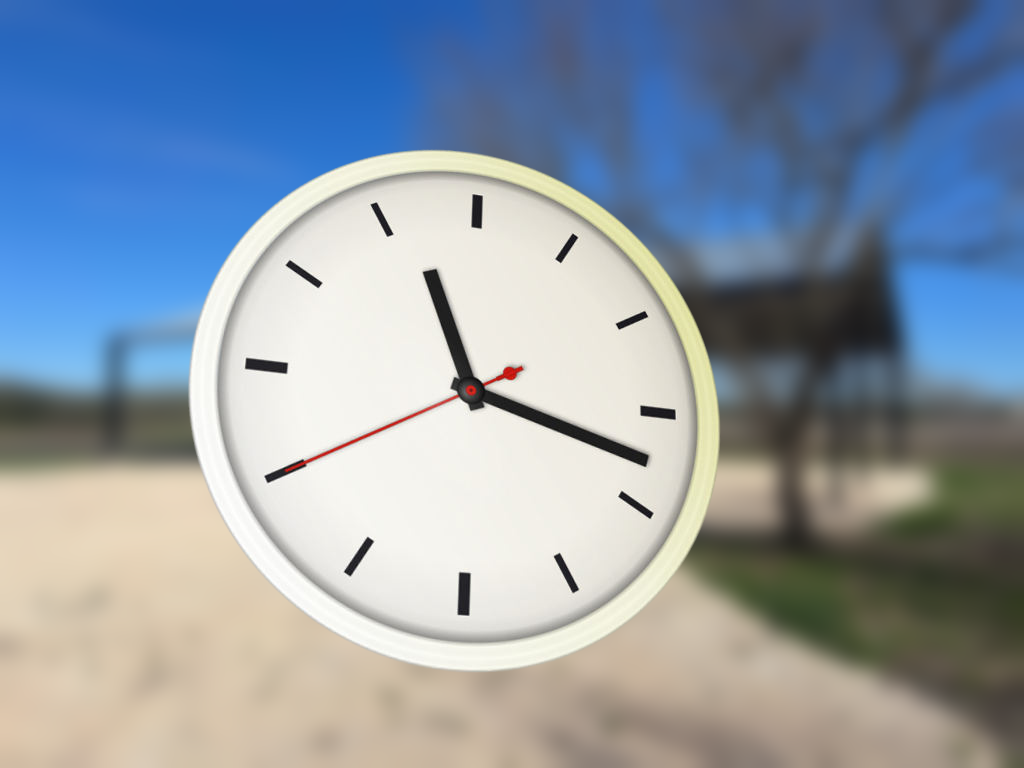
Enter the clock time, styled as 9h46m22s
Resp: 11h17m40s
